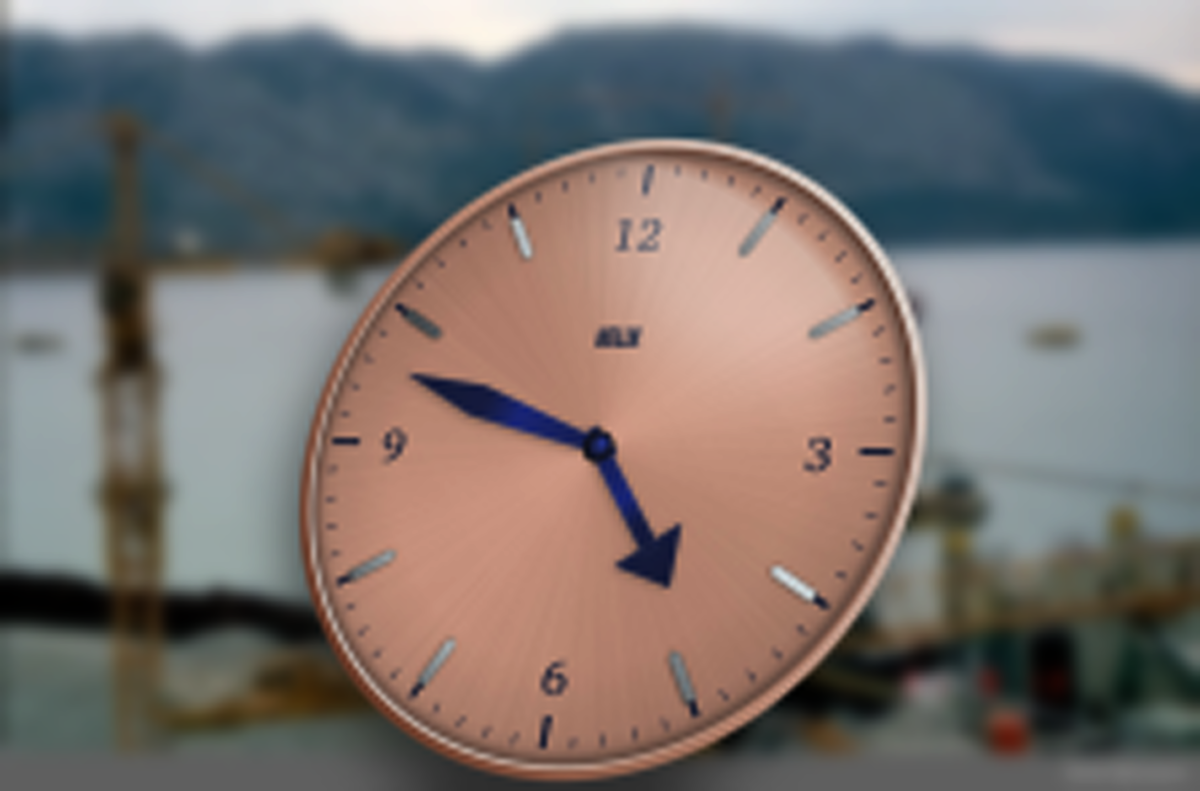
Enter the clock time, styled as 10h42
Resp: 4h48
